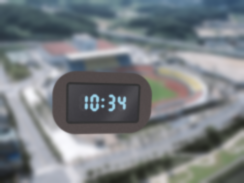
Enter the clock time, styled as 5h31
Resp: 10h34
